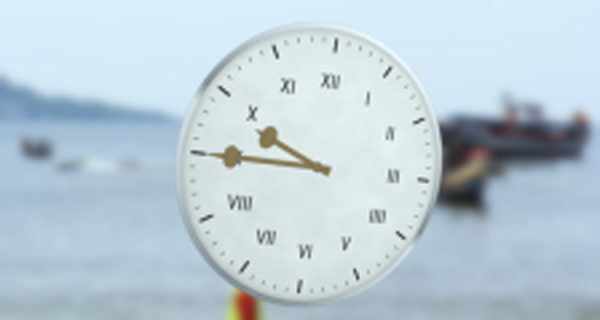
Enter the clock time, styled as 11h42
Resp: 9h45
